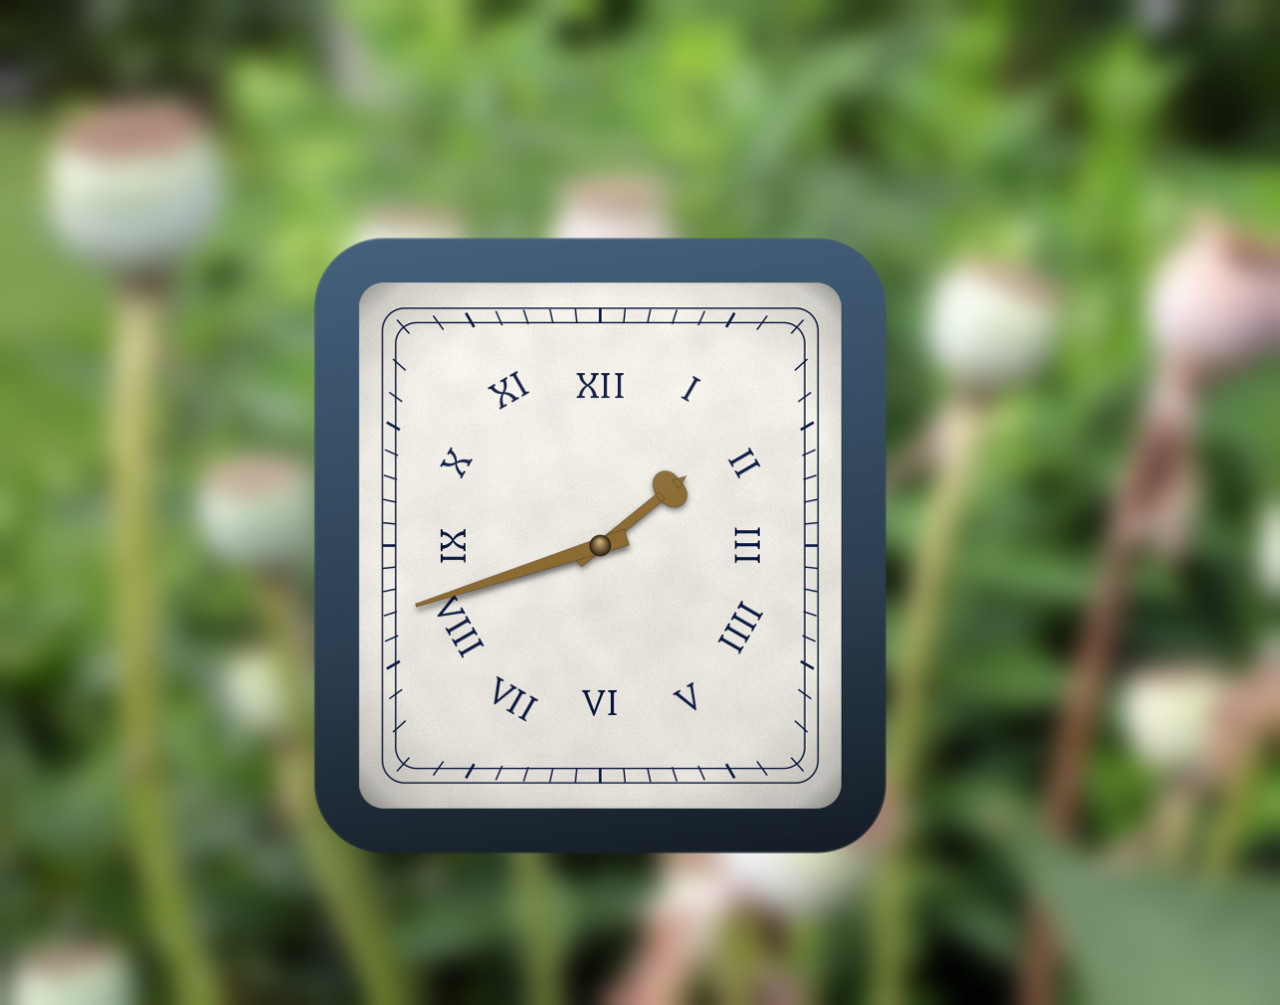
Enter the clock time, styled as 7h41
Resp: 1h42
